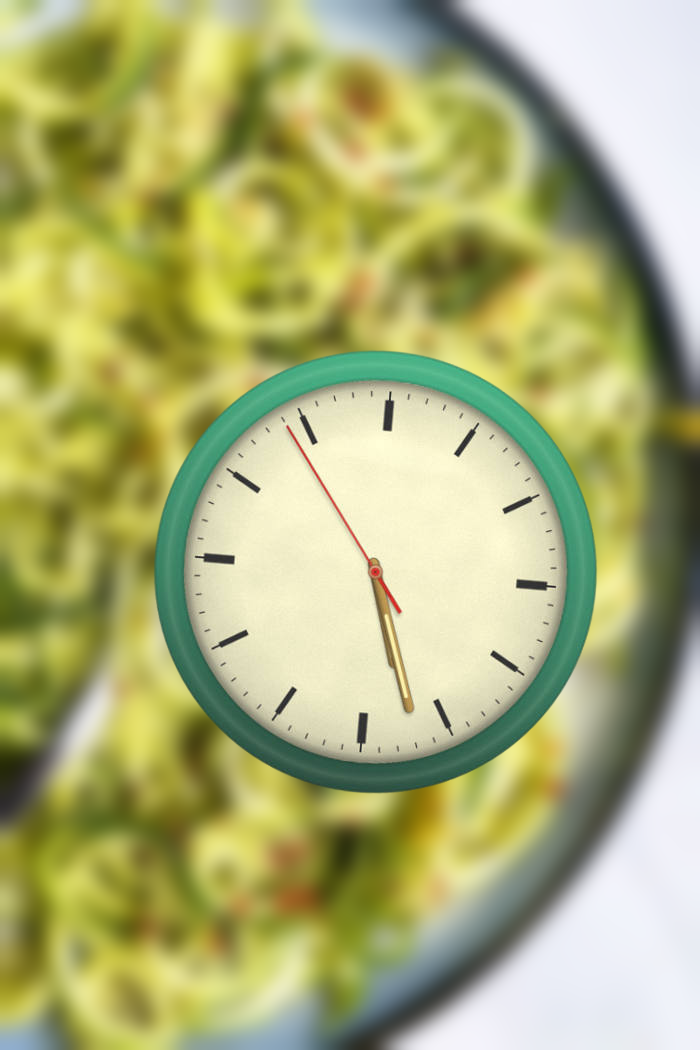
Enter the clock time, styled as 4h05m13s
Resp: 5h26m54s
